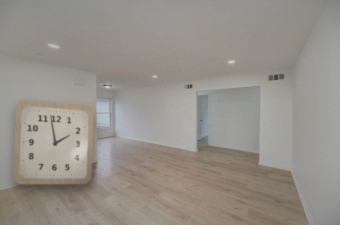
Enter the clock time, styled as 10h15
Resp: 1h58
